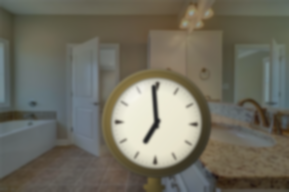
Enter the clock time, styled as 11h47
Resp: 6h59
